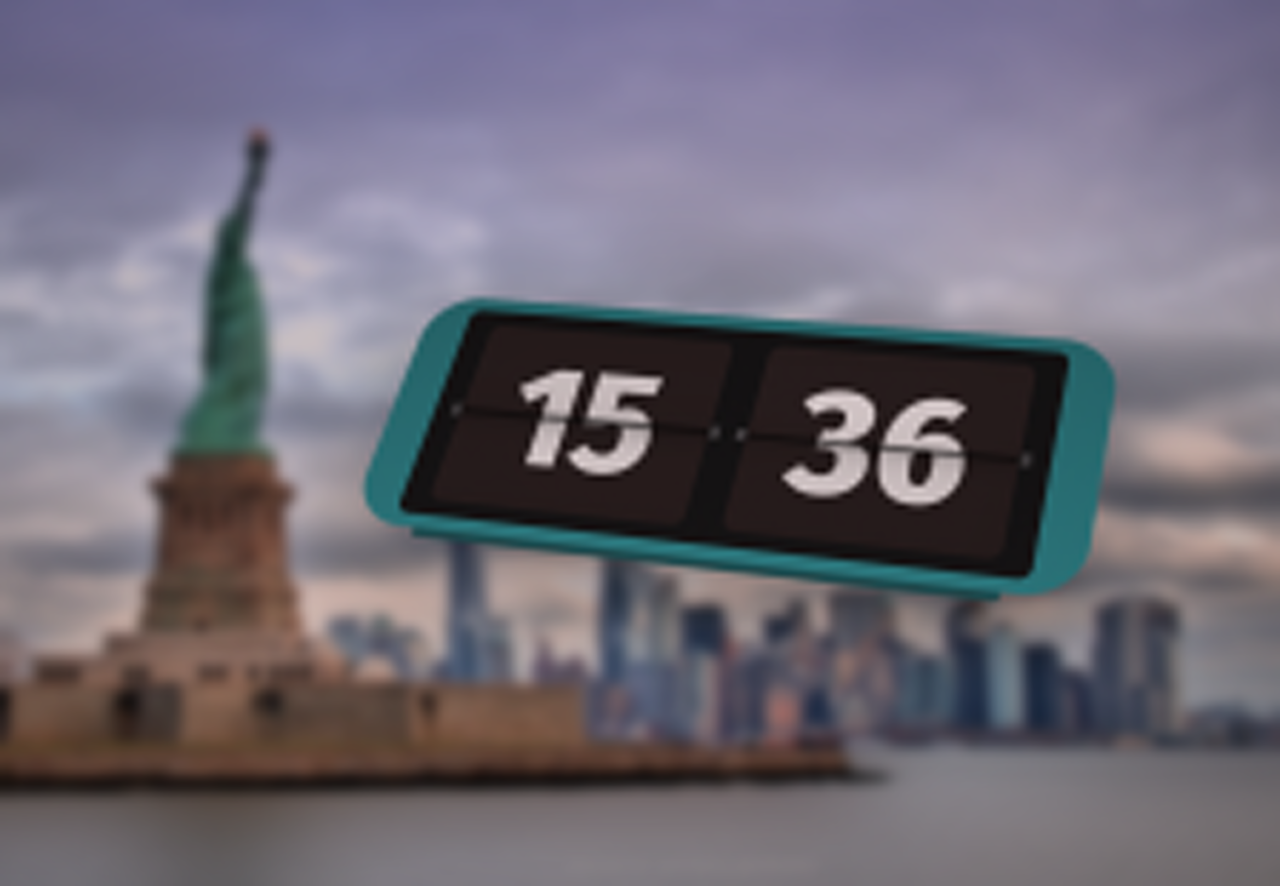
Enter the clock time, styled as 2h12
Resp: 15h36
